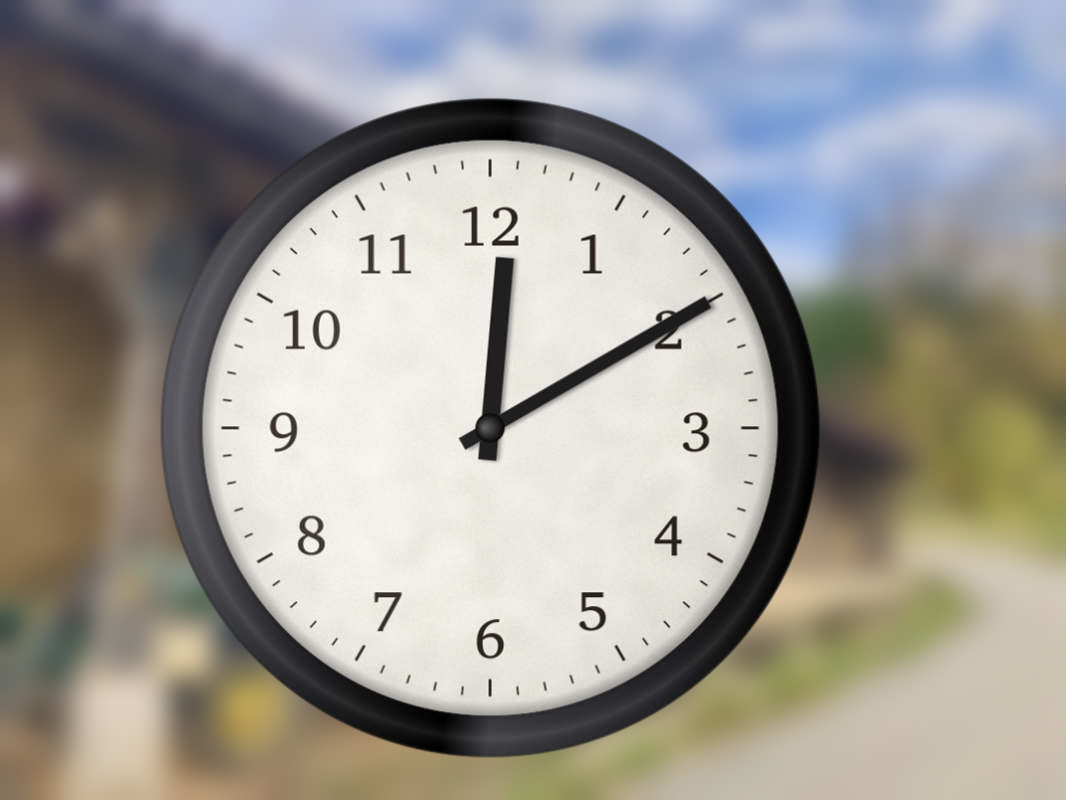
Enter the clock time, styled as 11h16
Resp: 12h10
